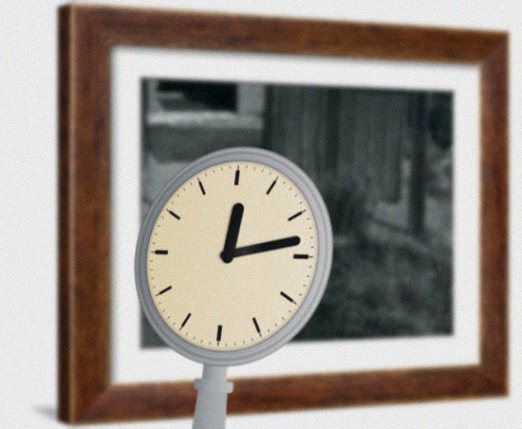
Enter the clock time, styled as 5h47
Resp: 12h13
